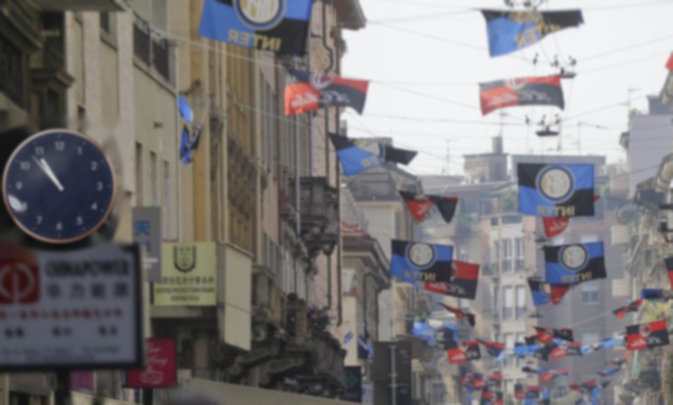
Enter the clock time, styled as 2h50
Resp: 10h53
